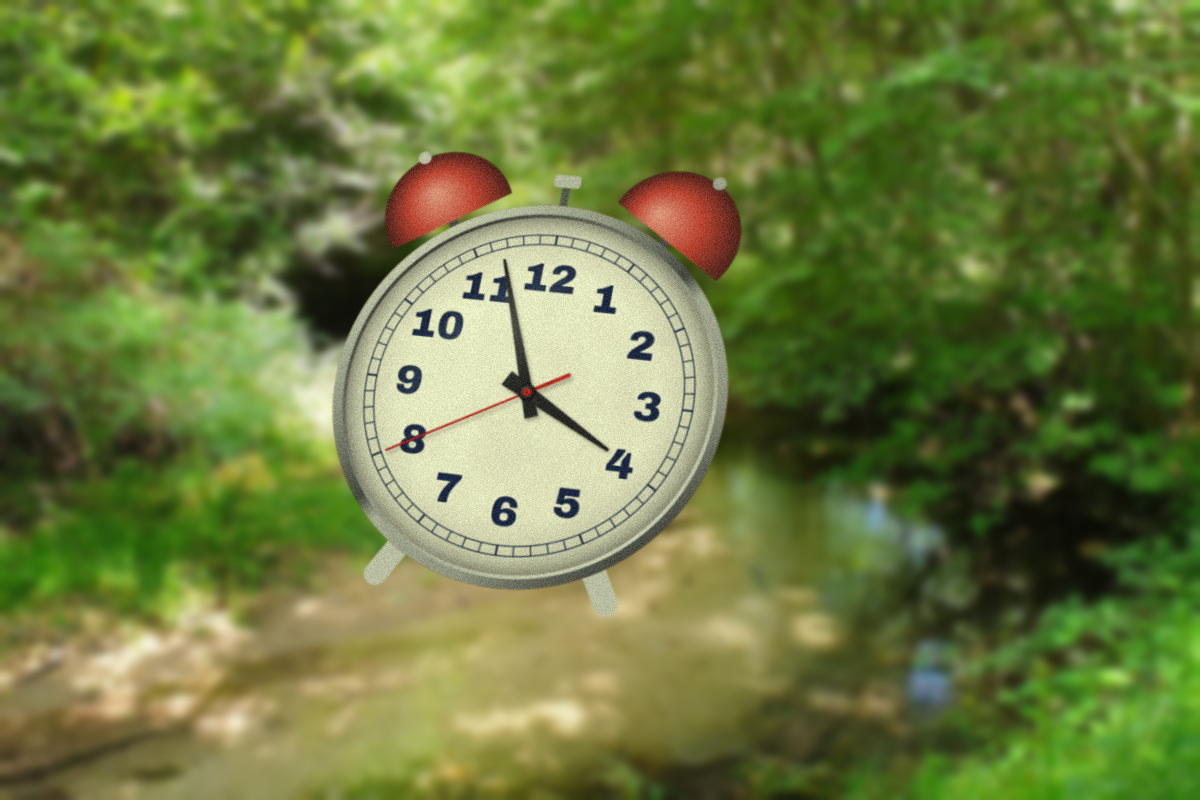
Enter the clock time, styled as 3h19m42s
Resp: 3h56m40s
